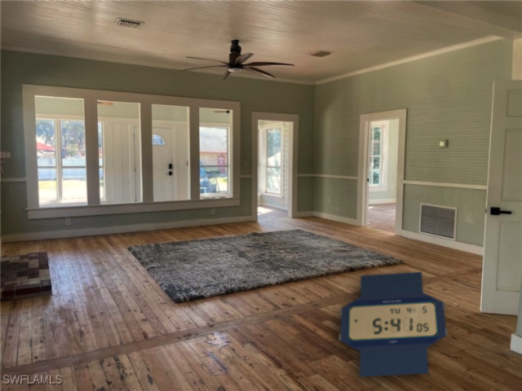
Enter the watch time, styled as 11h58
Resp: 5h41
